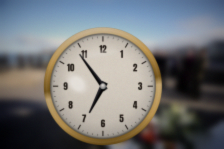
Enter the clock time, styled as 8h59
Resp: 6h54
